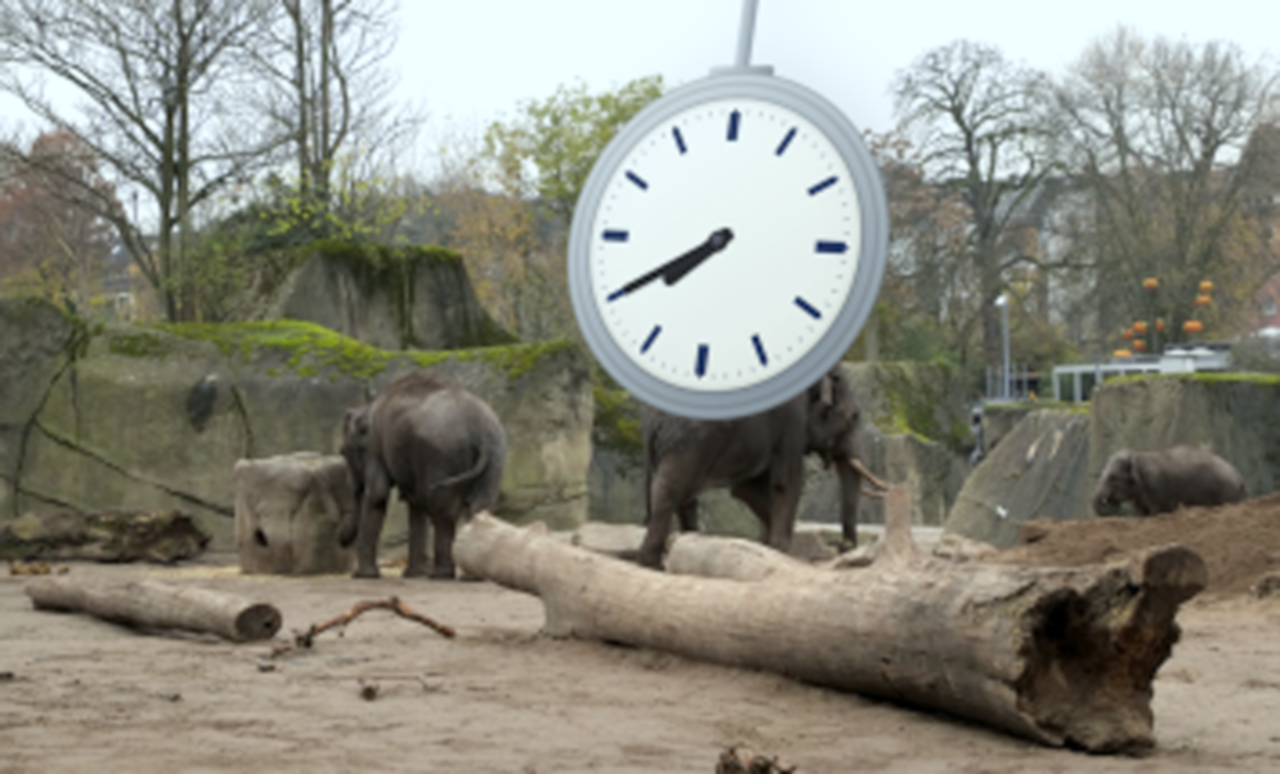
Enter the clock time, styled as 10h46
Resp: 7h40
